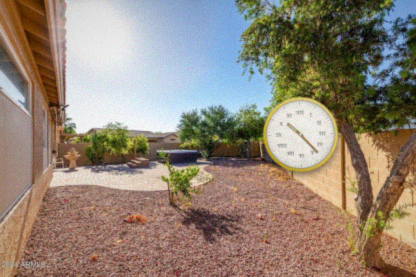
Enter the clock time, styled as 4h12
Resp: 10h23
